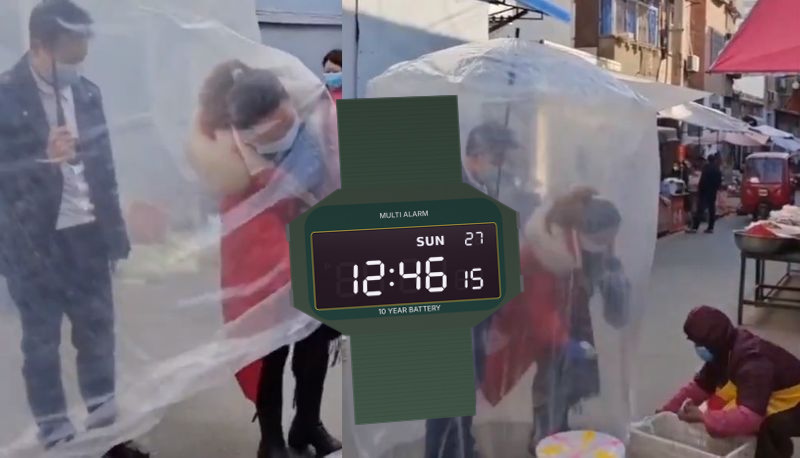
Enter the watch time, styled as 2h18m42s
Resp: 12h46m15s
